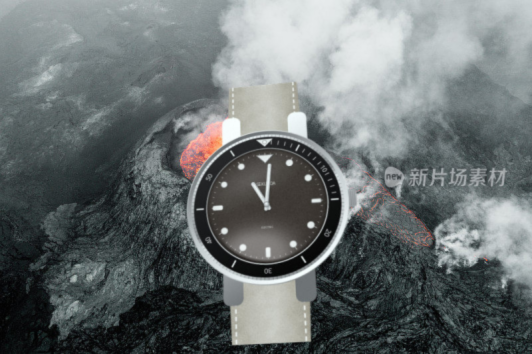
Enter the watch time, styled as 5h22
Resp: 11h01
